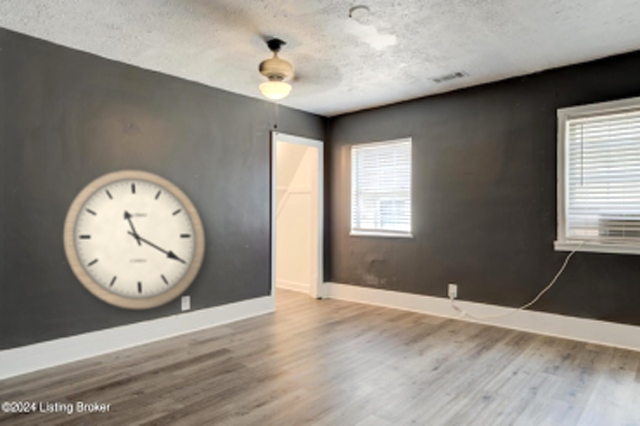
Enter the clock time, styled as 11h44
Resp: 11h20
